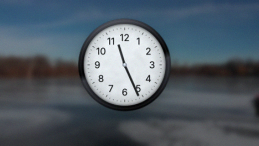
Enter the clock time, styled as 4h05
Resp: 11h26
